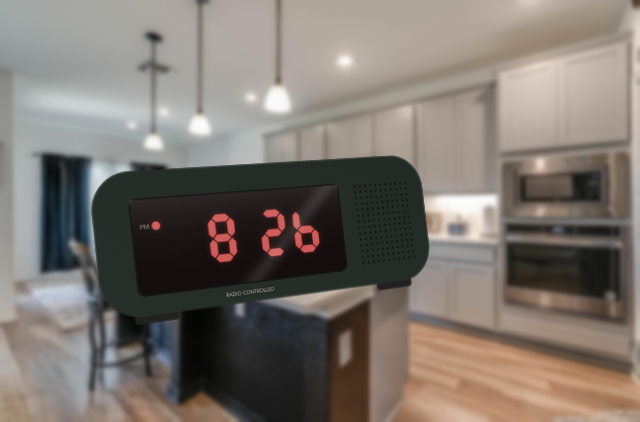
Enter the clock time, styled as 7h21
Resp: 8h26
